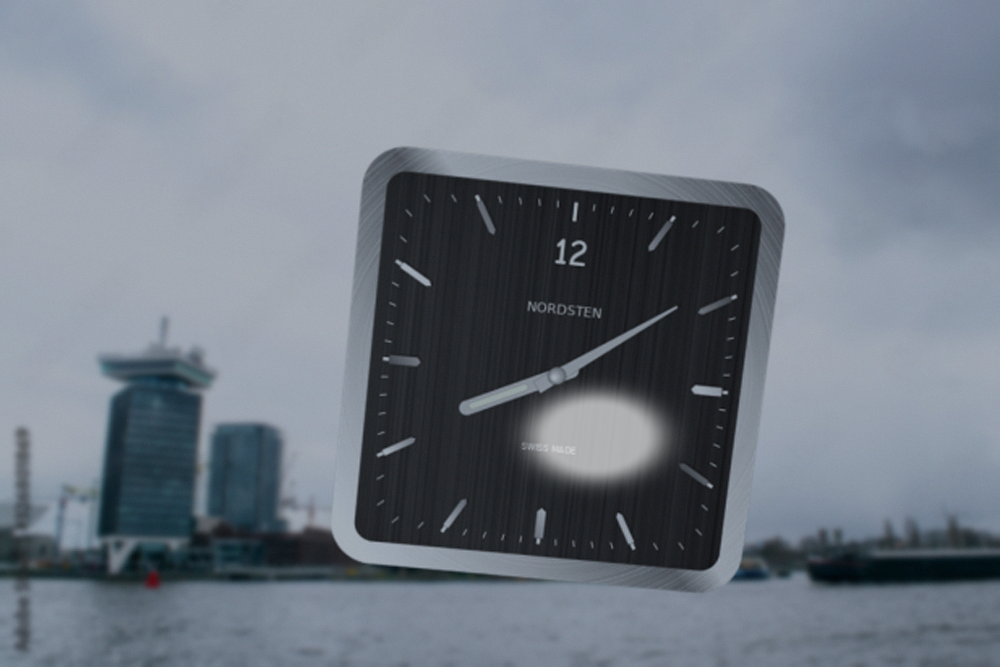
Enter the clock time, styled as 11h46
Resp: 8h09
